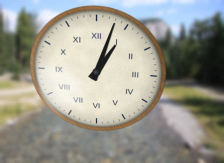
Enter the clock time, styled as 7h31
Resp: 1h03
